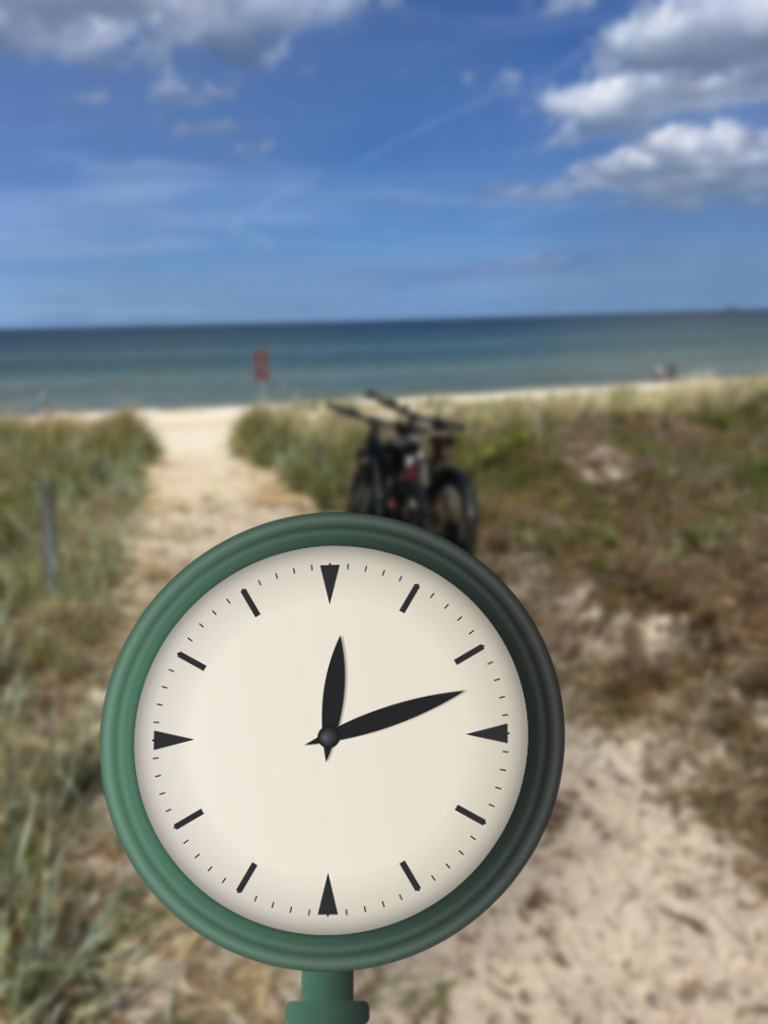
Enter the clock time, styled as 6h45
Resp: 12h12
